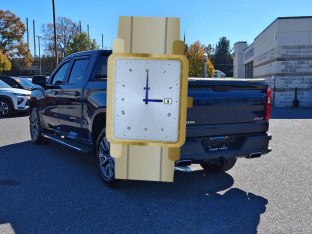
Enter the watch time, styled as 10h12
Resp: 3h00
